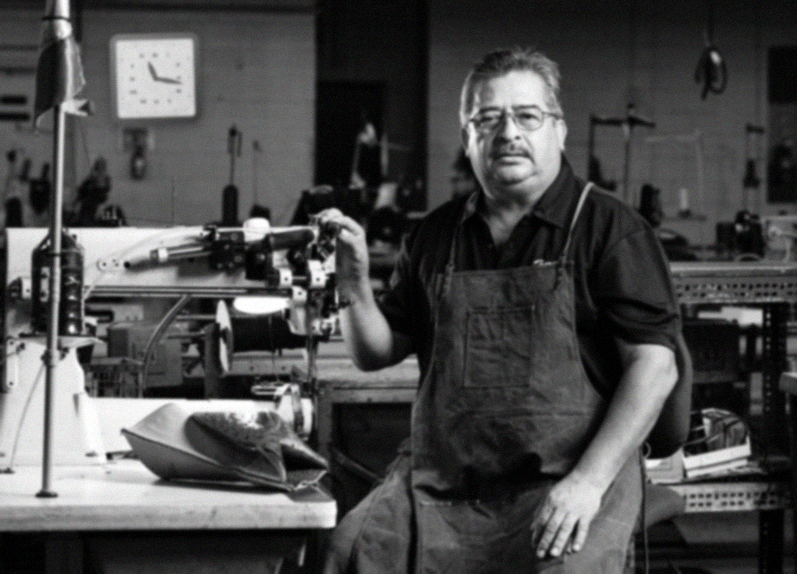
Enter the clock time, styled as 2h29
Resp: 11h17
